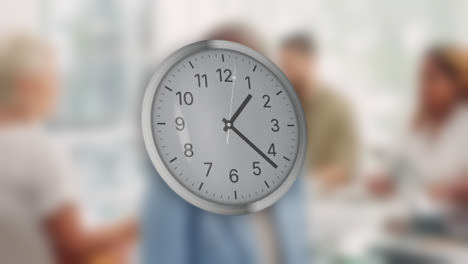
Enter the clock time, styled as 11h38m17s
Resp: 1h22m02s
